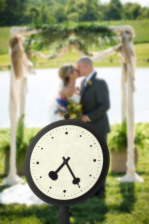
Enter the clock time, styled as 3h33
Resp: 7h25
